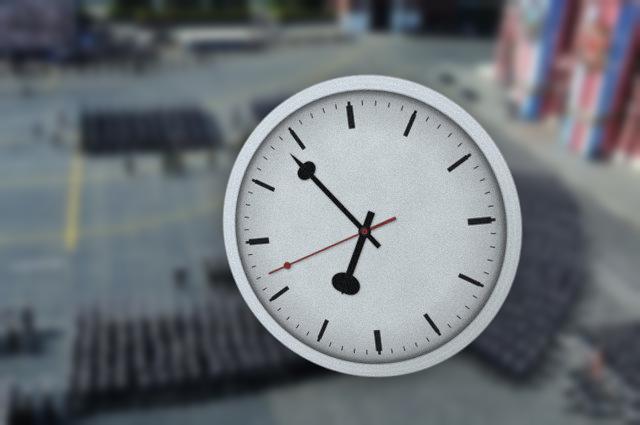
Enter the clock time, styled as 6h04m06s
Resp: 6h53m42s
